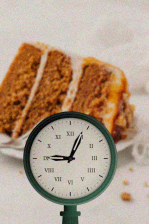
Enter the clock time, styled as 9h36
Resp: 9h04
